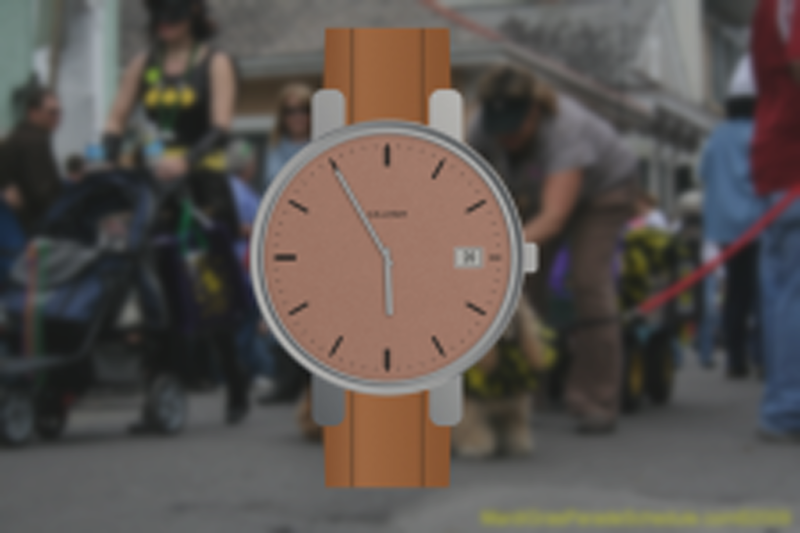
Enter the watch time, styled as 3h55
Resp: 5h55
